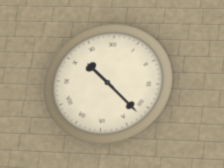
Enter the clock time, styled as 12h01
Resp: 10h22
